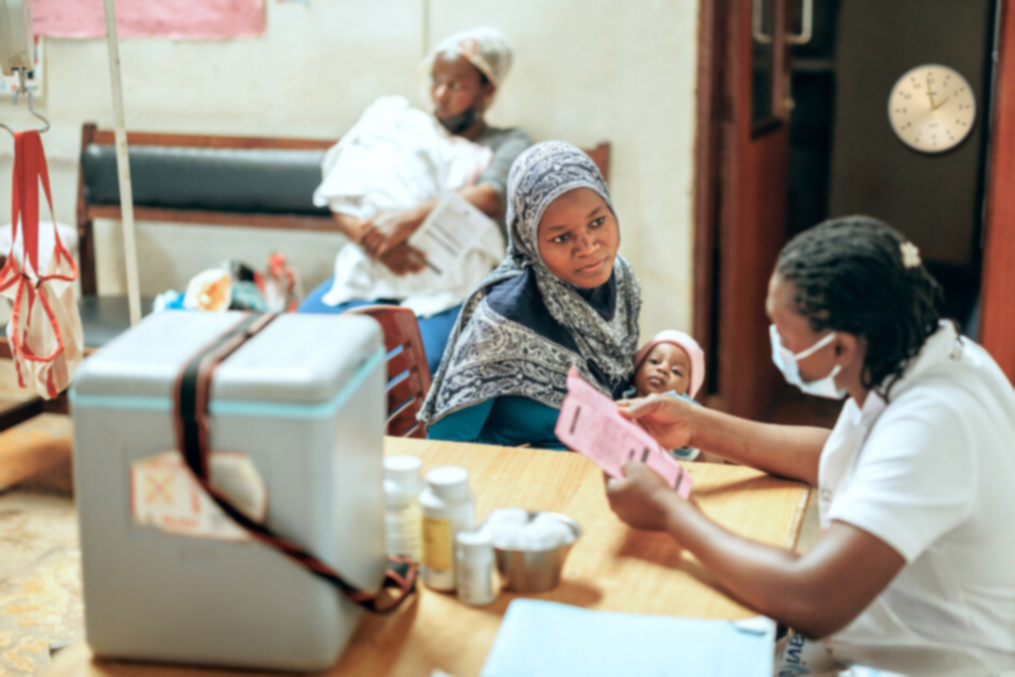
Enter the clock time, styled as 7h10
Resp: 1h59
